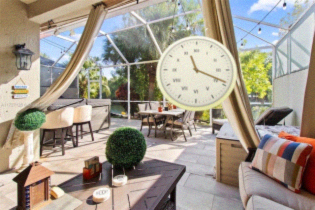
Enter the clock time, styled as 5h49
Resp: 11h19
